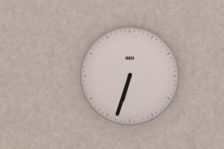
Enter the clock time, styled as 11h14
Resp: 6h33
